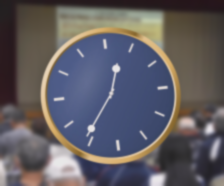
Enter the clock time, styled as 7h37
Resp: 12h36
